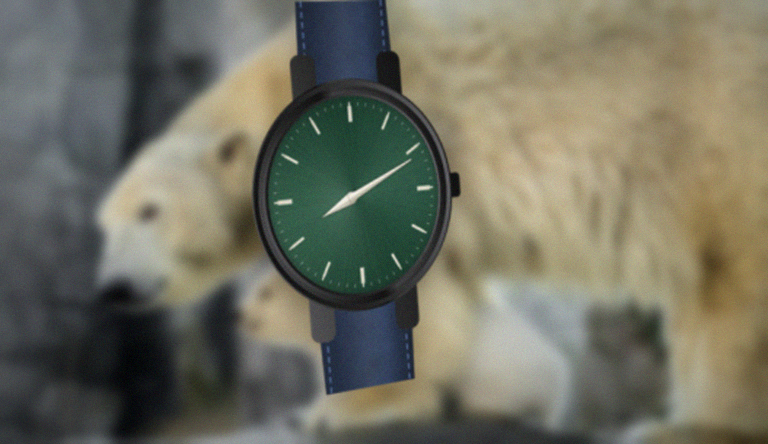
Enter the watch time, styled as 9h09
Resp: 8h11
